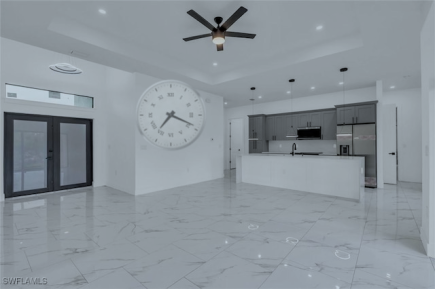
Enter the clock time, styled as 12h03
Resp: 7h19
